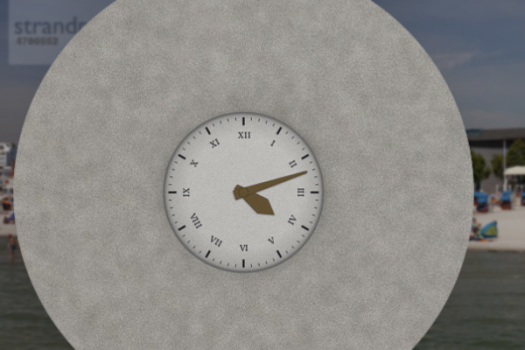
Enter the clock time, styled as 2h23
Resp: 4h12
